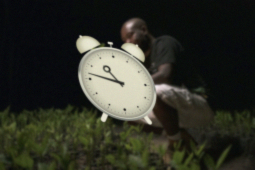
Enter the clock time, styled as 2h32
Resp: 10h47
